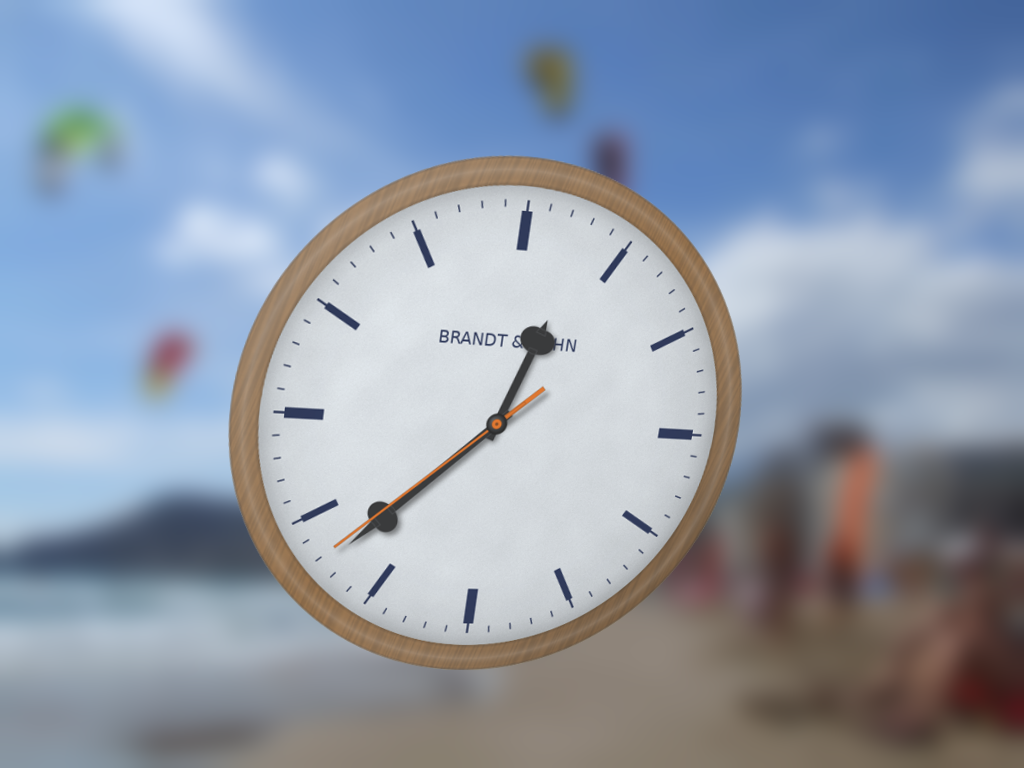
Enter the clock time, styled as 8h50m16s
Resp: 12h37m38s
